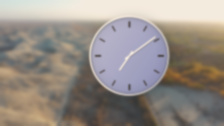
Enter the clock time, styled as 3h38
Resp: 7h09
